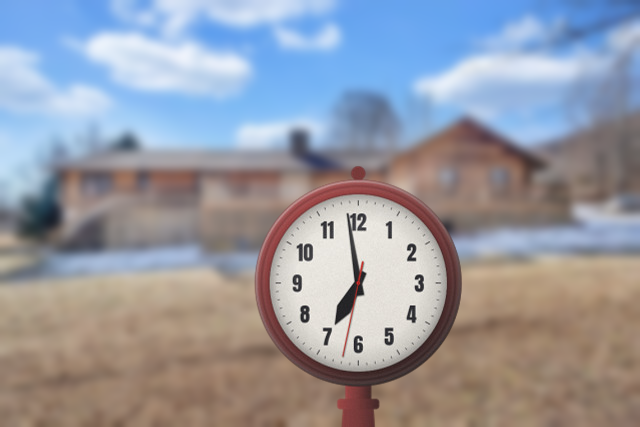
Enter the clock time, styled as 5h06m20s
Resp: 6h58m32s
